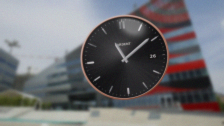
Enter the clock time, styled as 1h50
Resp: 11h09
